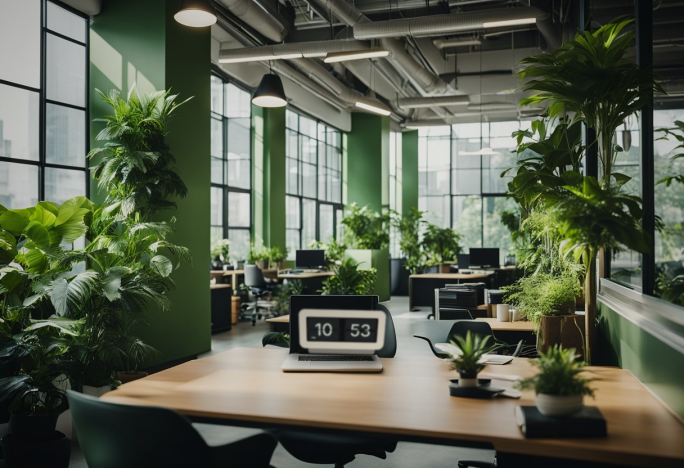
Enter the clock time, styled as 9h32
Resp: 10h53
